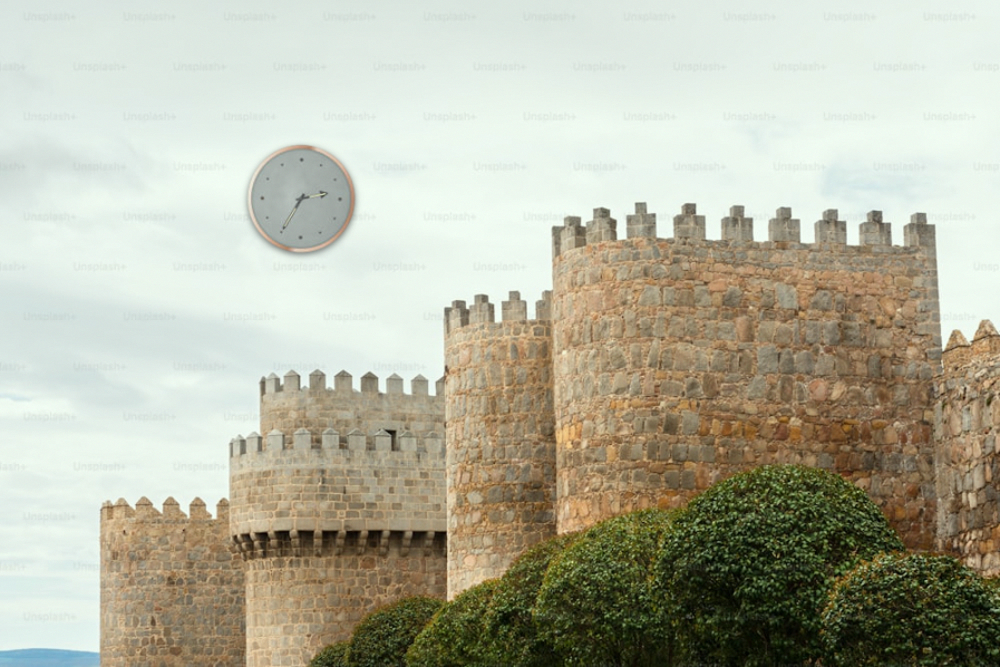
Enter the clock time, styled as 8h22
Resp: 2h35
